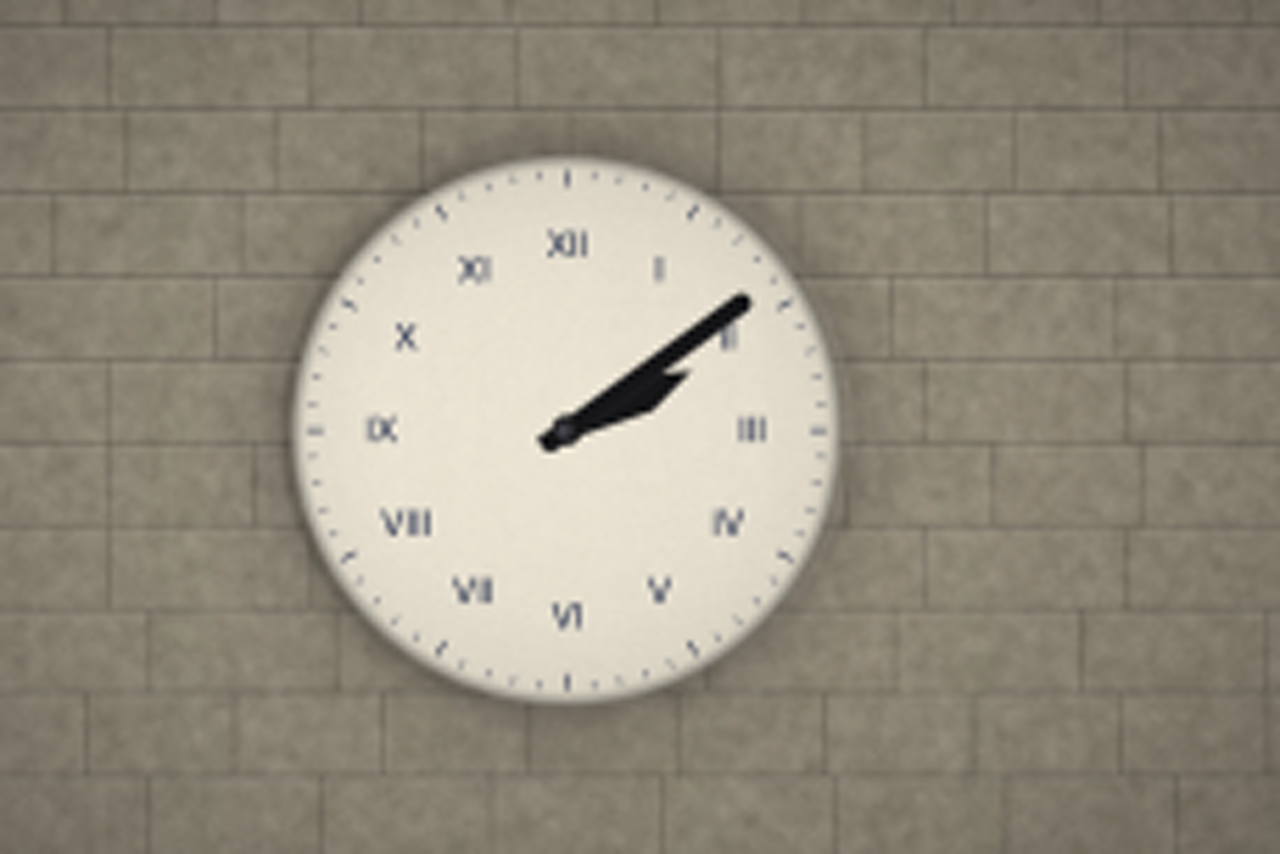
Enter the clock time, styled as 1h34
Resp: 2h09
